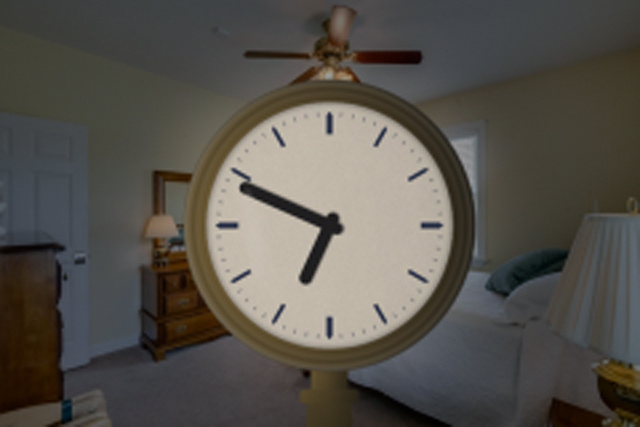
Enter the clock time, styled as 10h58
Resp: 6h49
